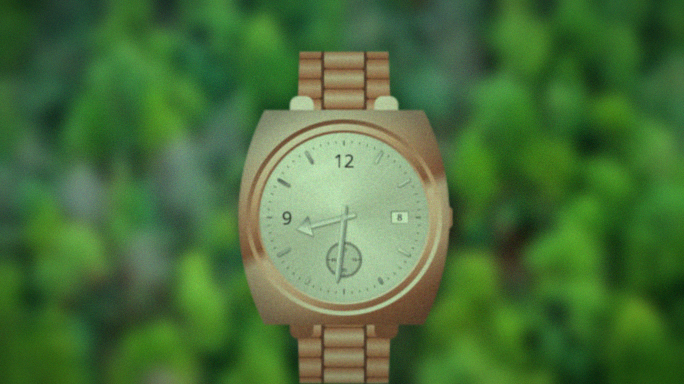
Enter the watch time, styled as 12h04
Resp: 8h31
